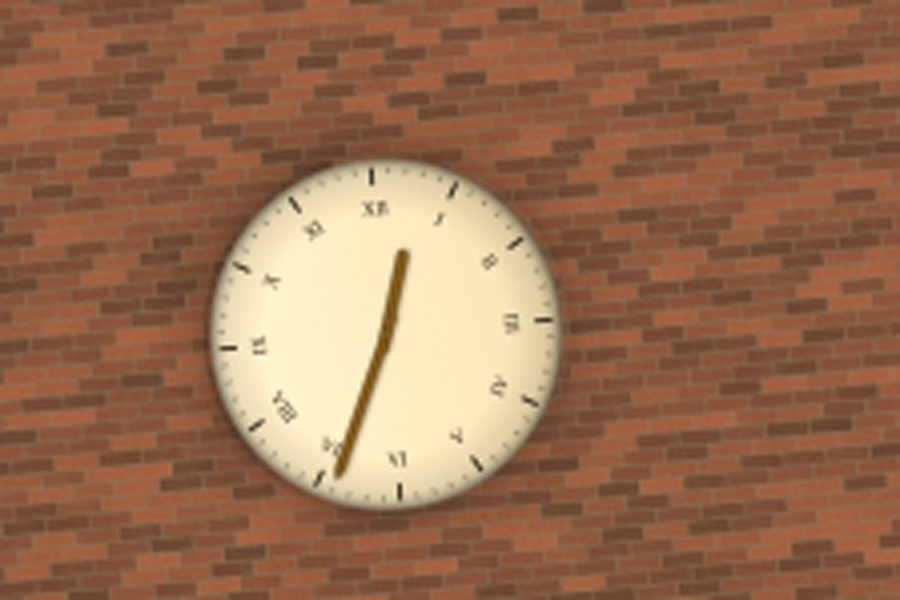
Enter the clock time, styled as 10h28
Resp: 12h34
